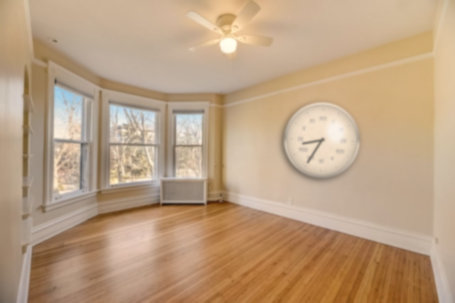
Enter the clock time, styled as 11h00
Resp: 8h35
